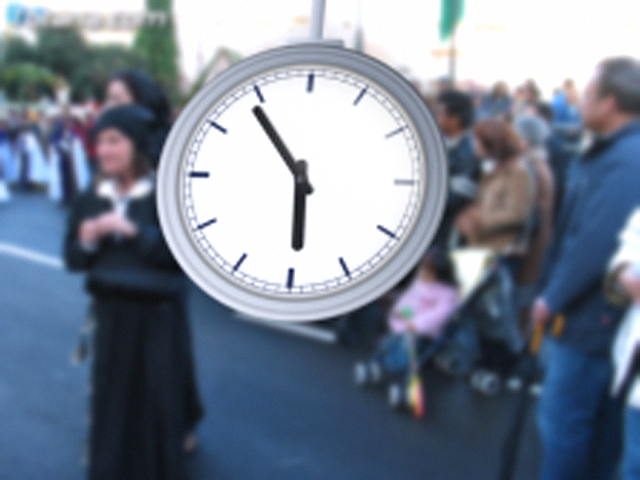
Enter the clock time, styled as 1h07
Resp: 5h54
